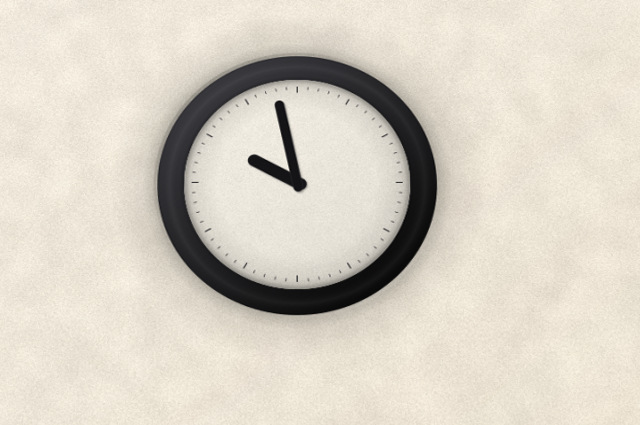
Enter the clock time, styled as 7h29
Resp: 9h58
